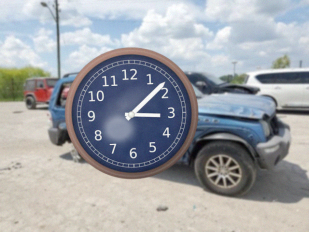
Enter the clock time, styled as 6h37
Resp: 3h08
